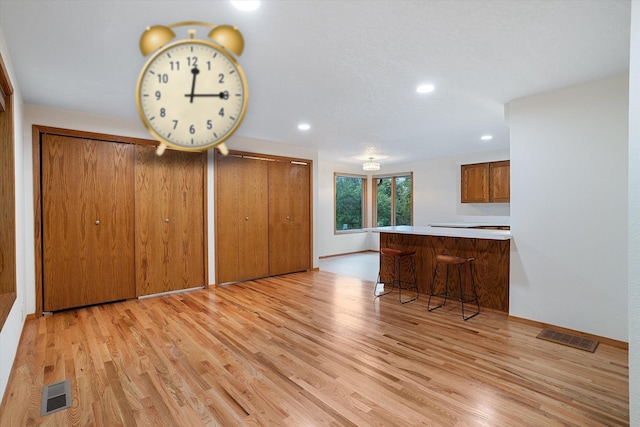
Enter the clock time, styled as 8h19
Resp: 12h15
